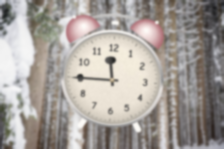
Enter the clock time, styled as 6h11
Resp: 11h45
